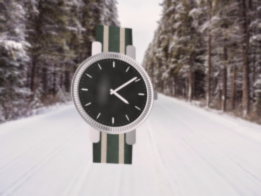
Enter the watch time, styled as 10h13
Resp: 4h09
